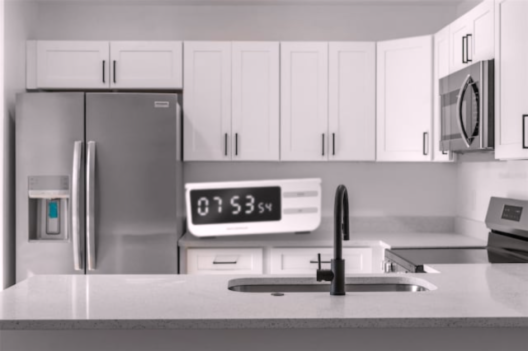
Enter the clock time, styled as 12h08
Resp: 7h53
